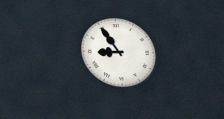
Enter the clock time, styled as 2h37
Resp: 8h55
